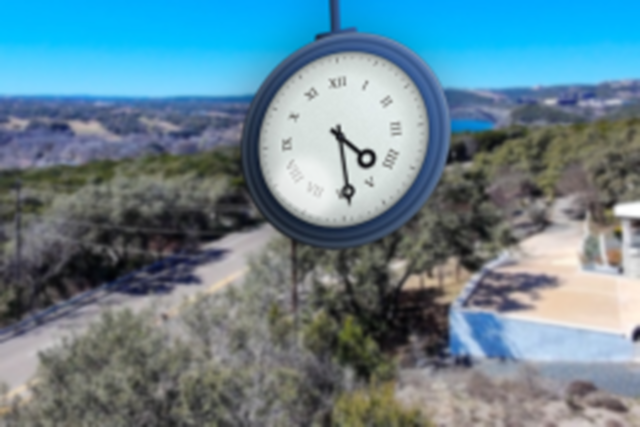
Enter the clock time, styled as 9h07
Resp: 4h29
